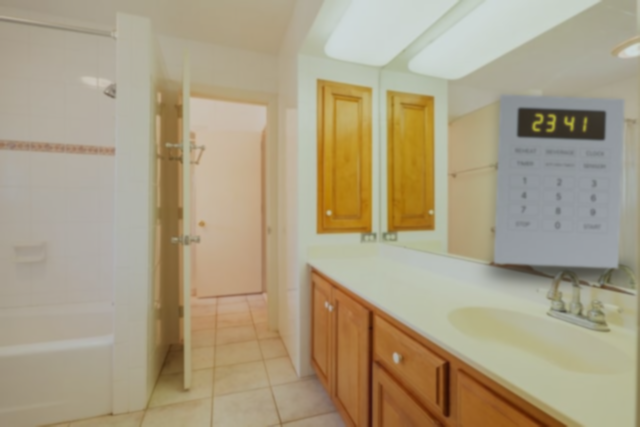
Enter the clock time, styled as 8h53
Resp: 23h41
